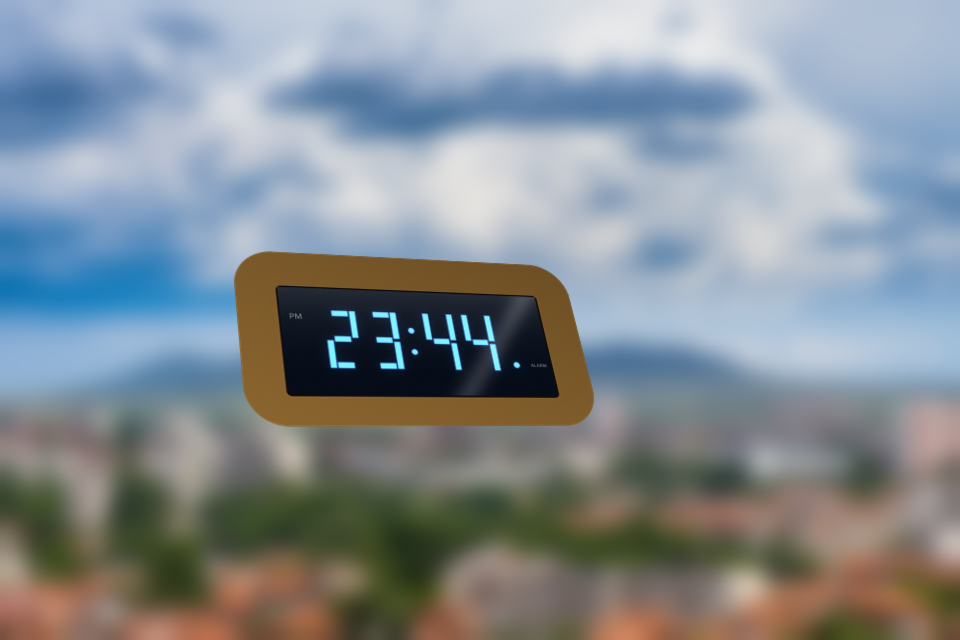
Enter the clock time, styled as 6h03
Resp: 23h44
